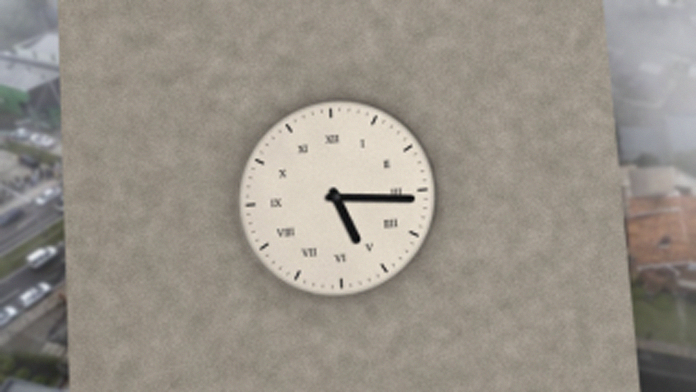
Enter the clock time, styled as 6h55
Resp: 5h16
